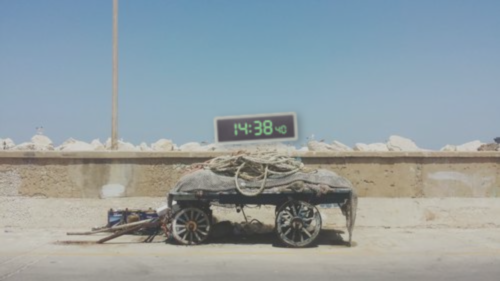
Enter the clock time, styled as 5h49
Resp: 14h38
